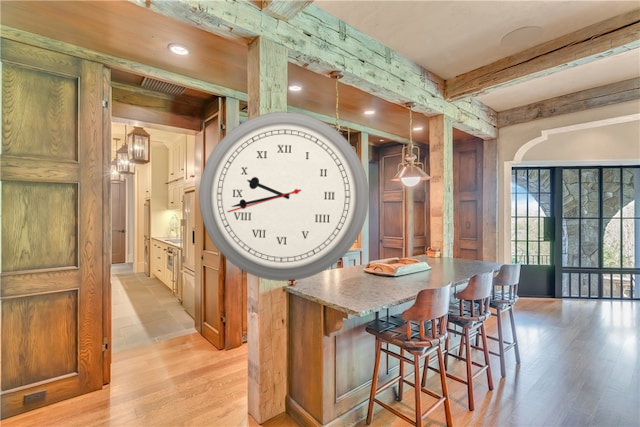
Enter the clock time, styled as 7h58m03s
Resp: 9h42m42s
